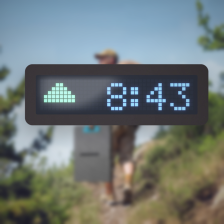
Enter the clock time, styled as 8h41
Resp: 8h43
